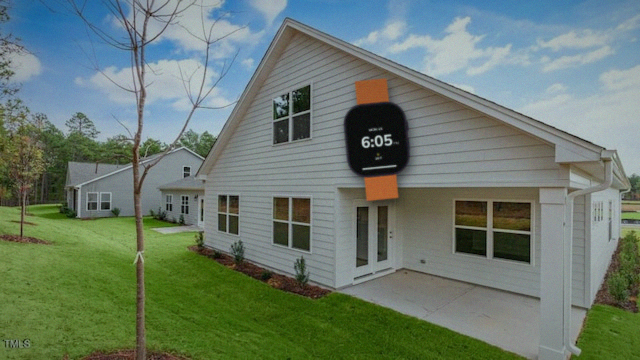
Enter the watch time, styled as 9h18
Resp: 6h05
